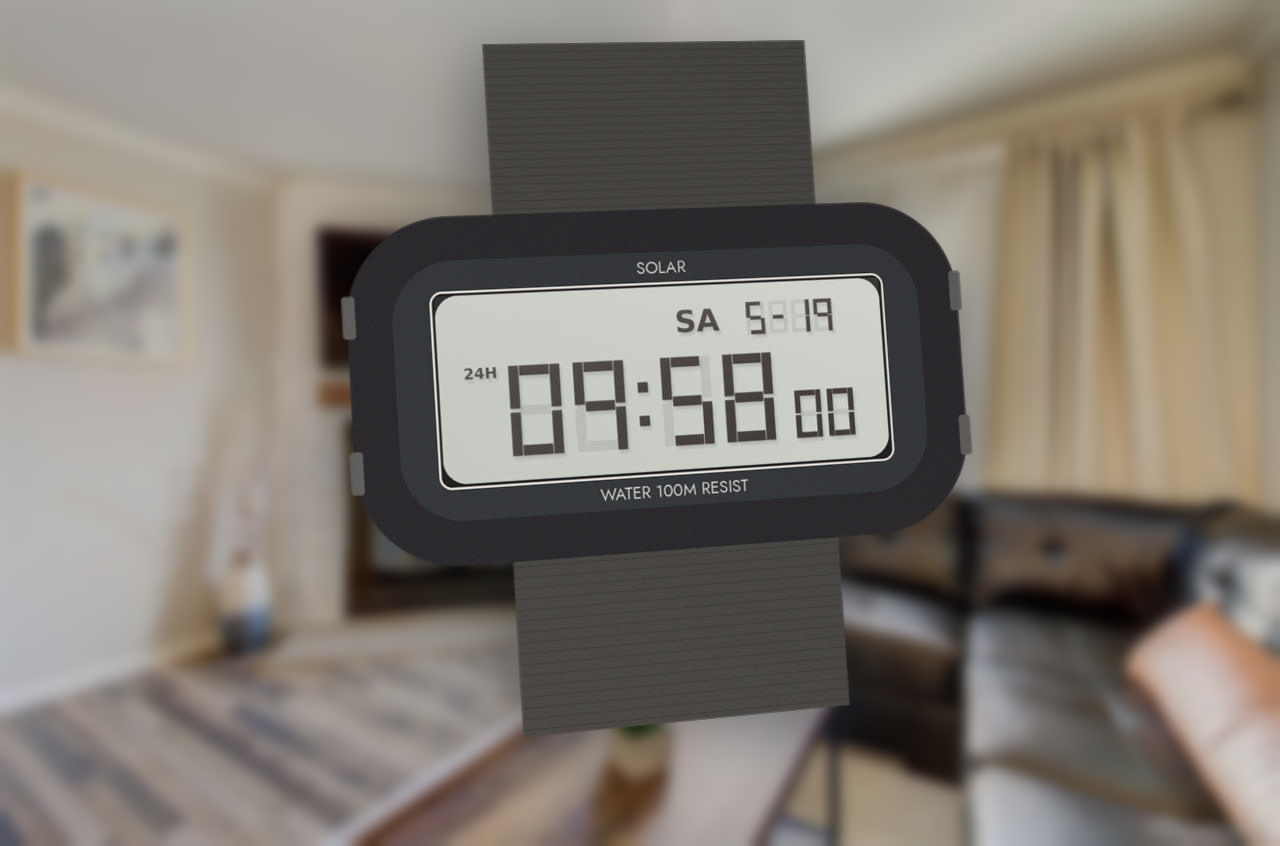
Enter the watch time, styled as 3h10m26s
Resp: 9h58m00s
